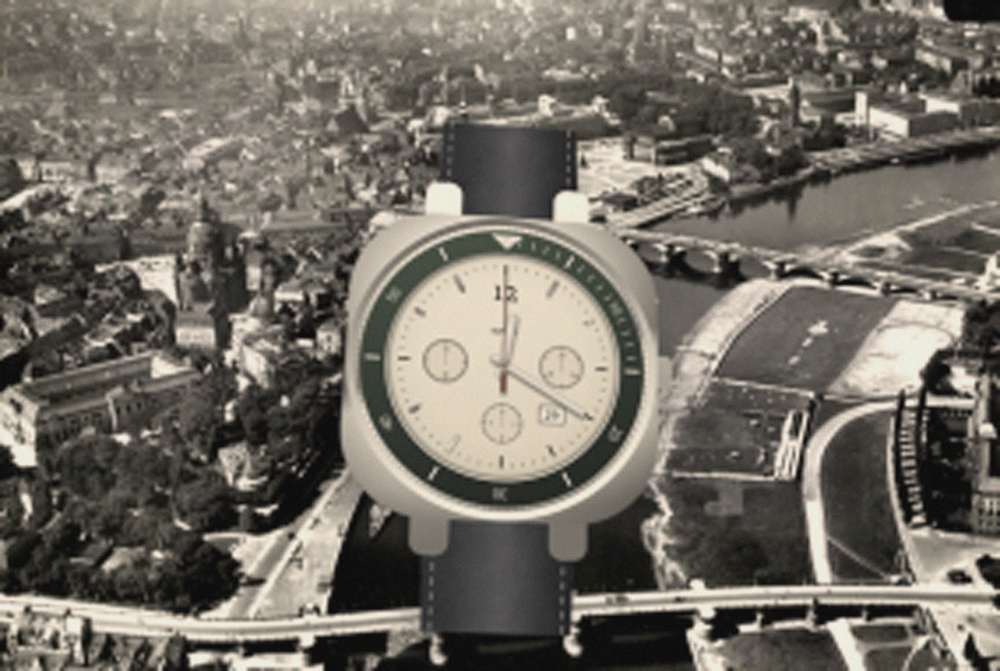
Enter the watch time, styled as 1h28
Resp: 12h20
